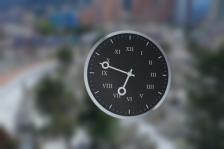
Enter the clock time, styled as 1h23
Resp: 6h48
